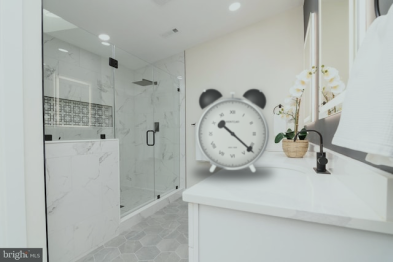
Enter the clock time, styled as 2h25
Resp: 10h22
